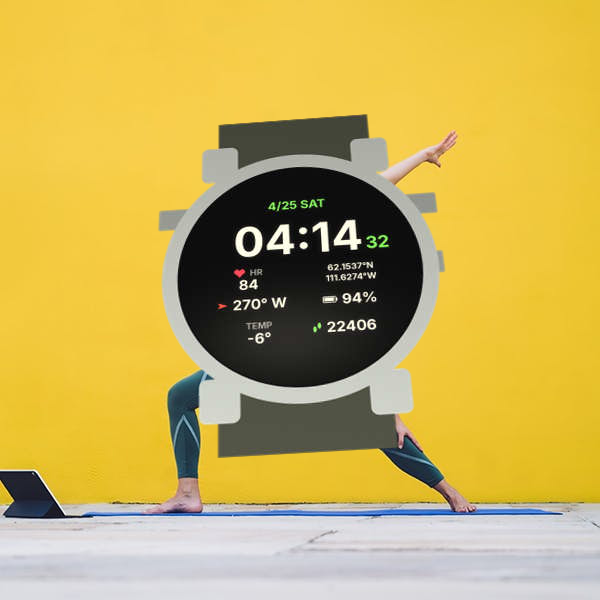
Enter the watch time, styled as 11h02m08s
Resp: 4h14m32s
